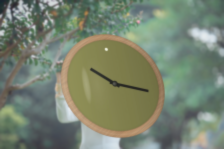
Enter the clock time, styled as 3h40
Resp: 10h18
